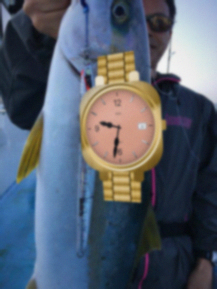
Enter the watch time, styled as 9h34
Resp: 9h32
